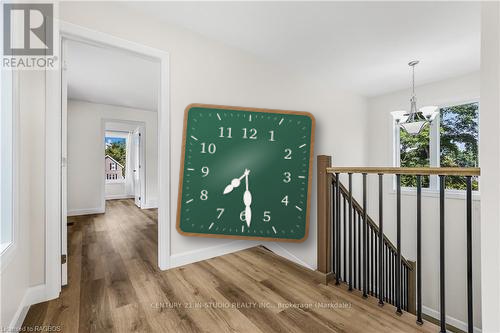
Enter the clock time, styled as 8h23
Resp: 7h29
